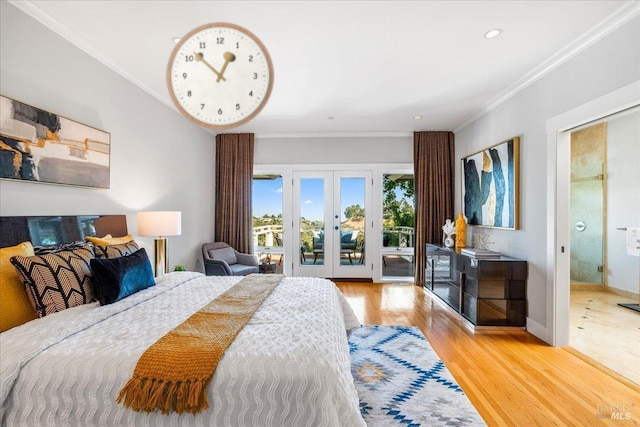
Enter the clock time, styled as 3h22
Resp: 12h52
